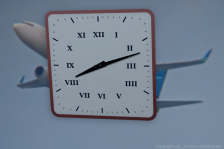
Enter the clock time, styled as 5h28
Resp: 8h12
